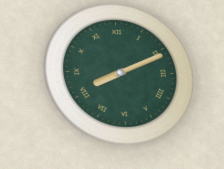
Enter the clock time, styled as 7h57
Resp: 8h11
